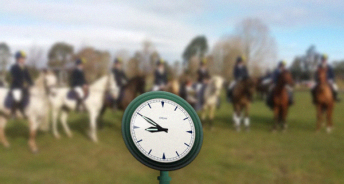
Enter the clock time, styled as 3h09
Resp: 8h50
